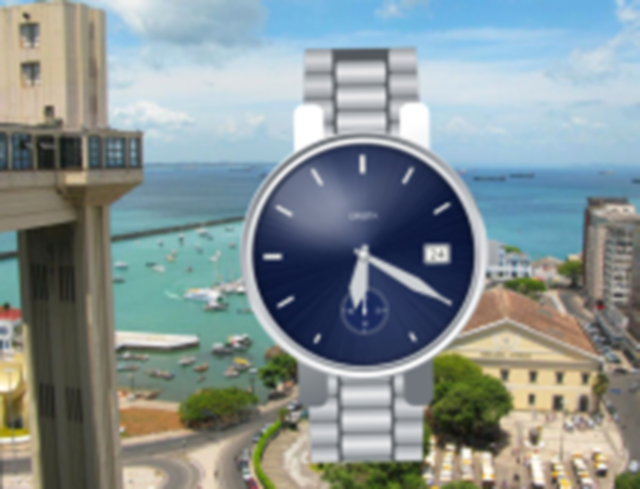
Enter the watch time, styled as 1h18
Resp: 6h20
